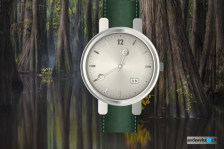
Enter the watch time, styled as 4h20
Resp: 12h40
